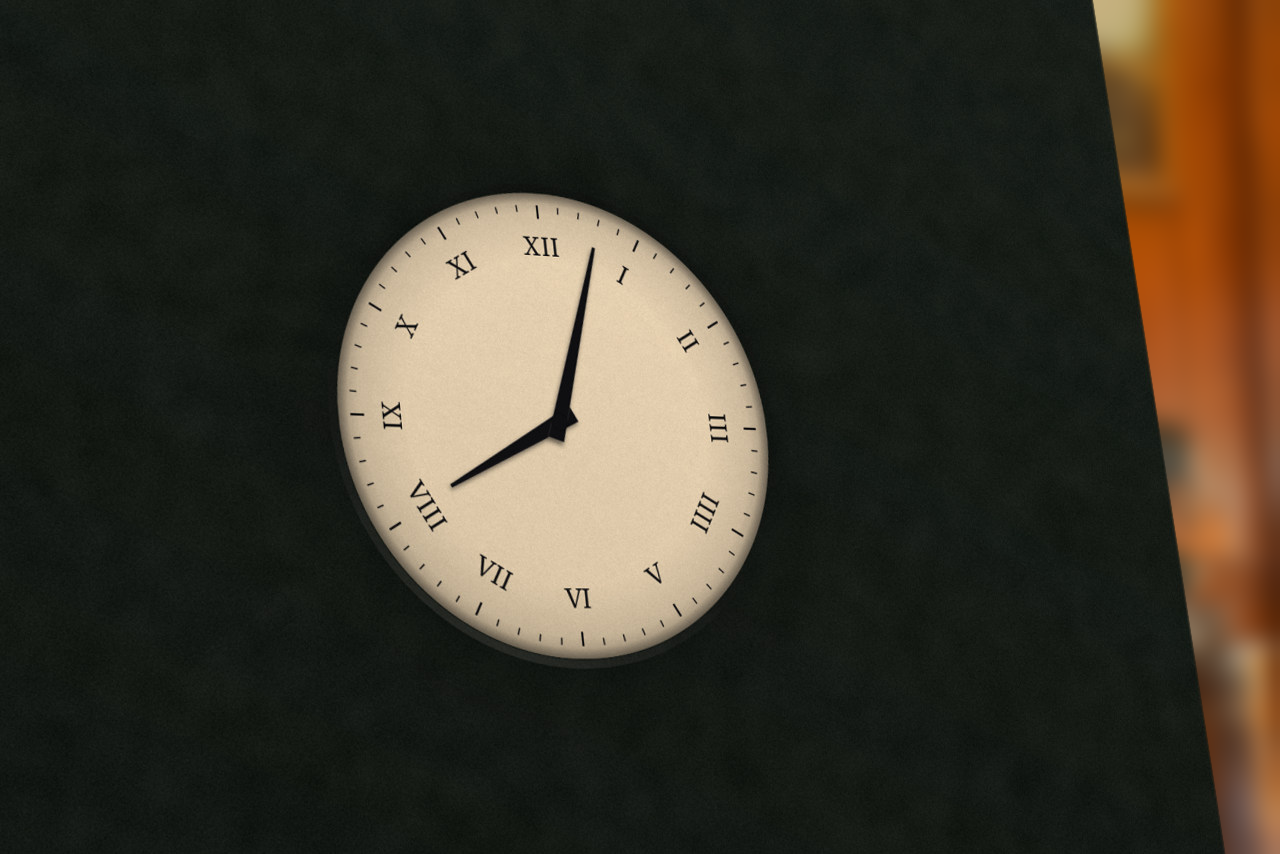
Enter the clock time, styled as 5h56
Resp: 8h03
